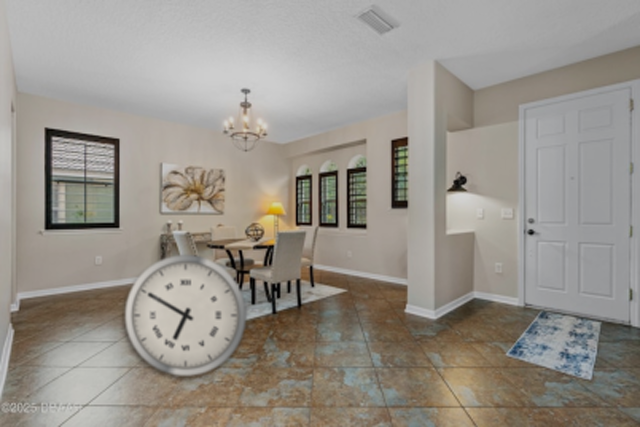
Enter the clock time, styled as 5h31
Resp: 6h50
